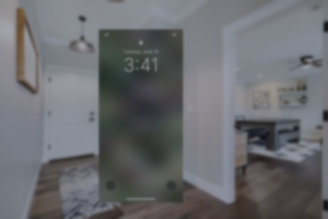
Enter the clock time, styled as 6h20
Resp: 3h41
